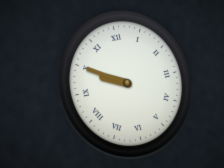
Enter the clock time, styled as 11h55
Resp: 9h50
